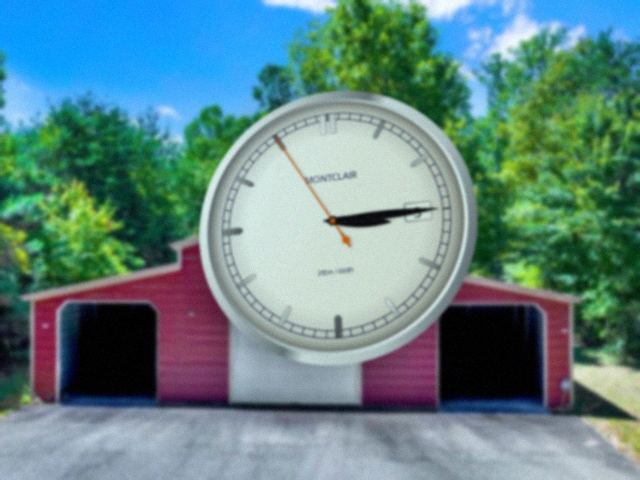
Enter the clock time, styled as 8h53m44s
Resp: 3h14m55s
